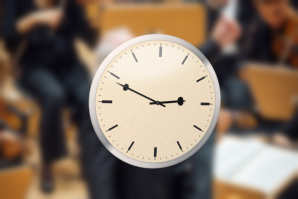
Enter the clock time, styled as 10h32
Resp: 2h49
